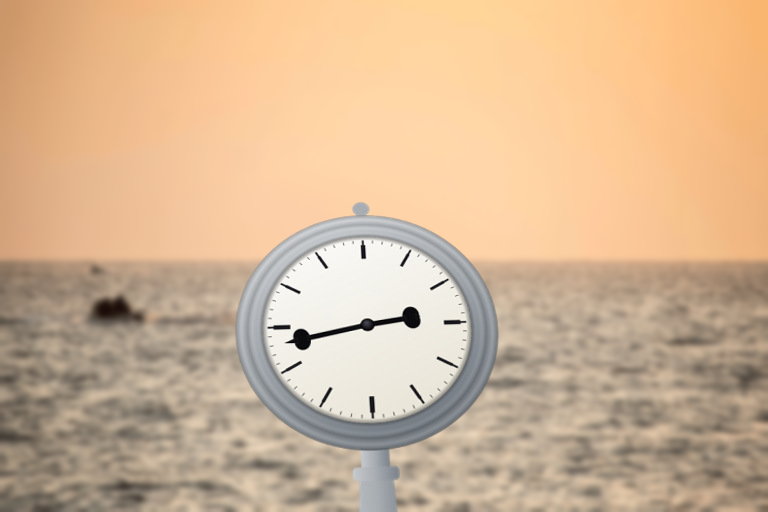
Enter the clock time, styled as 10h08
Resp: 2h43
